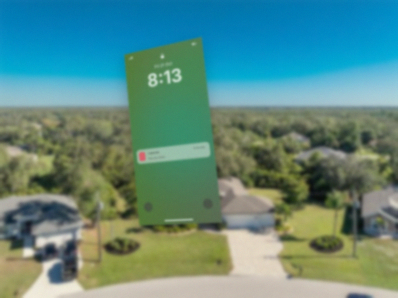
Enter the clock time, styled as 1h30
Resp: 8h13
